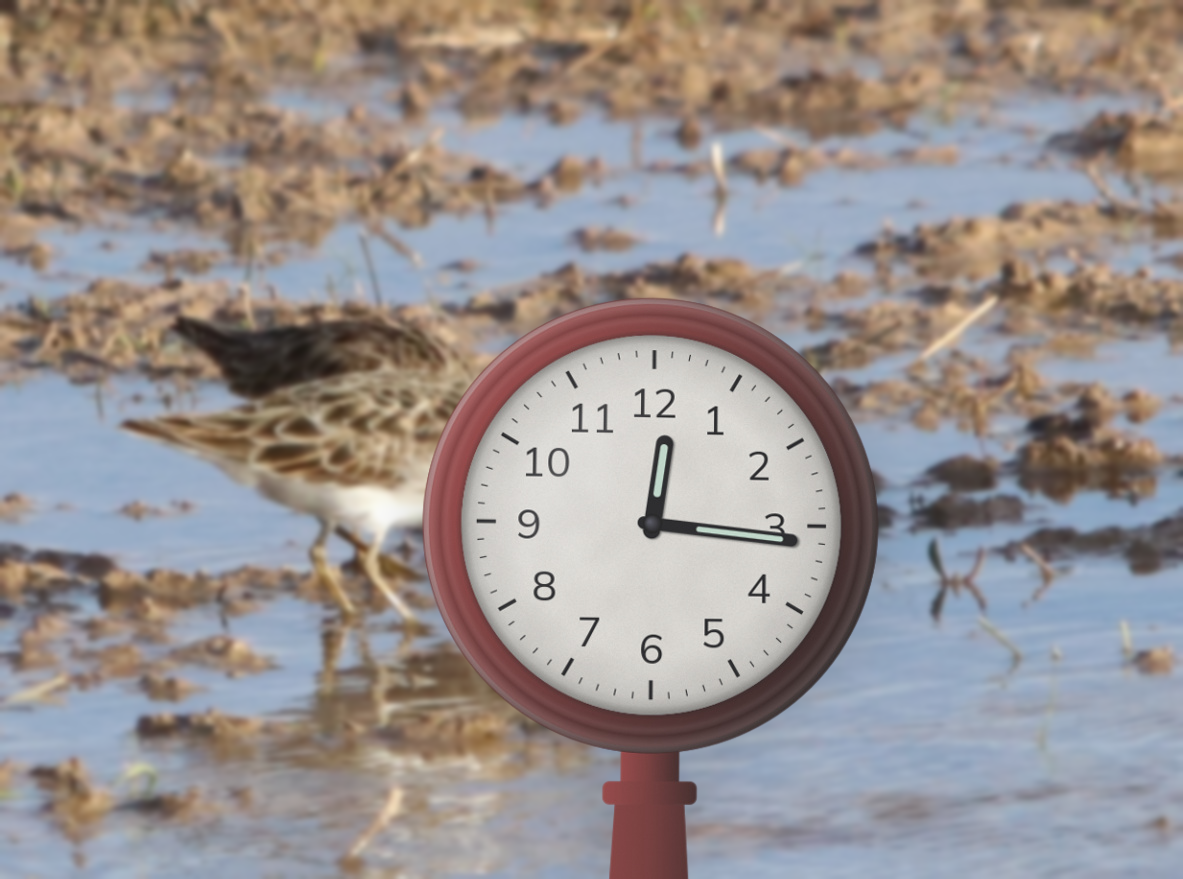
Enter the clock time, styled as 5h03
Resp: 12h16
